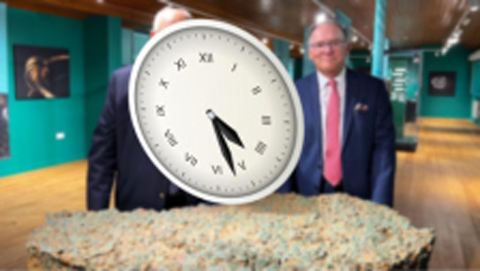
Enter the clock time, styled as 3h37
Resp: 4h27
